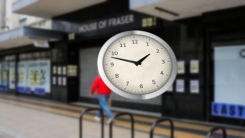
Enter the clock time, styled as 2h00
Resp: 1h48
